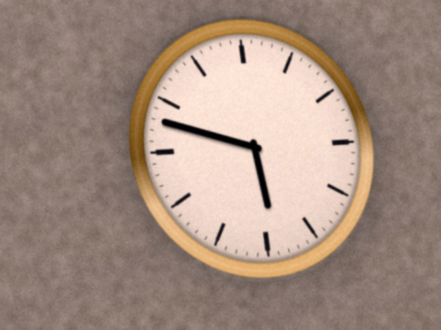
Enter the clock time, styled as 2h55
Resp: 5h48
